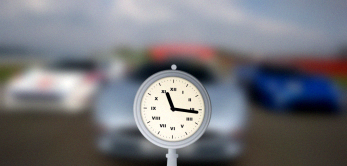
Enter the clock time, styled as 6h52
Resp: 11h16
